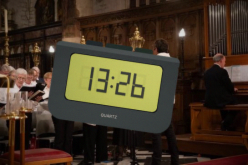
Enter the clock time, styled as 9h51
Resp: 13h26
